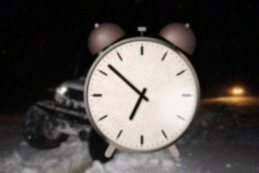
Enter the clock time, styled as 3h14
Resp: 6h52
